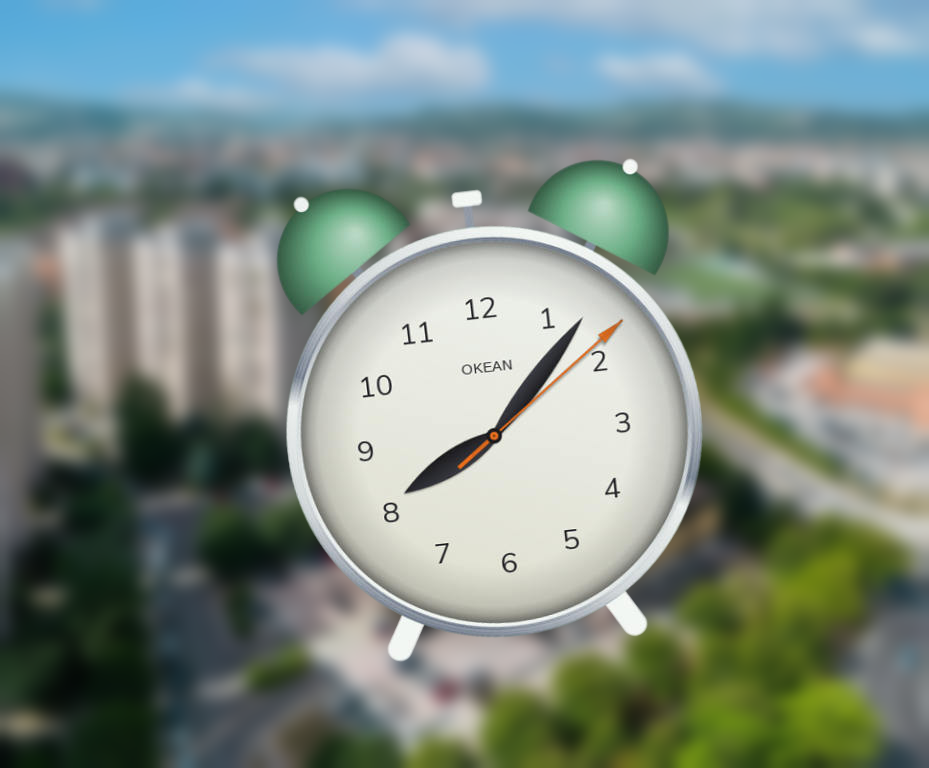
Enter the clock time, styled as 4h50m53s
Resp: 8h07m09s
